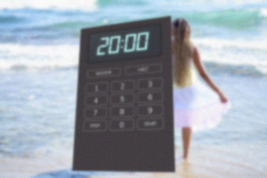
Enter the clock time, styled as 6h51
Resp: 20h00
